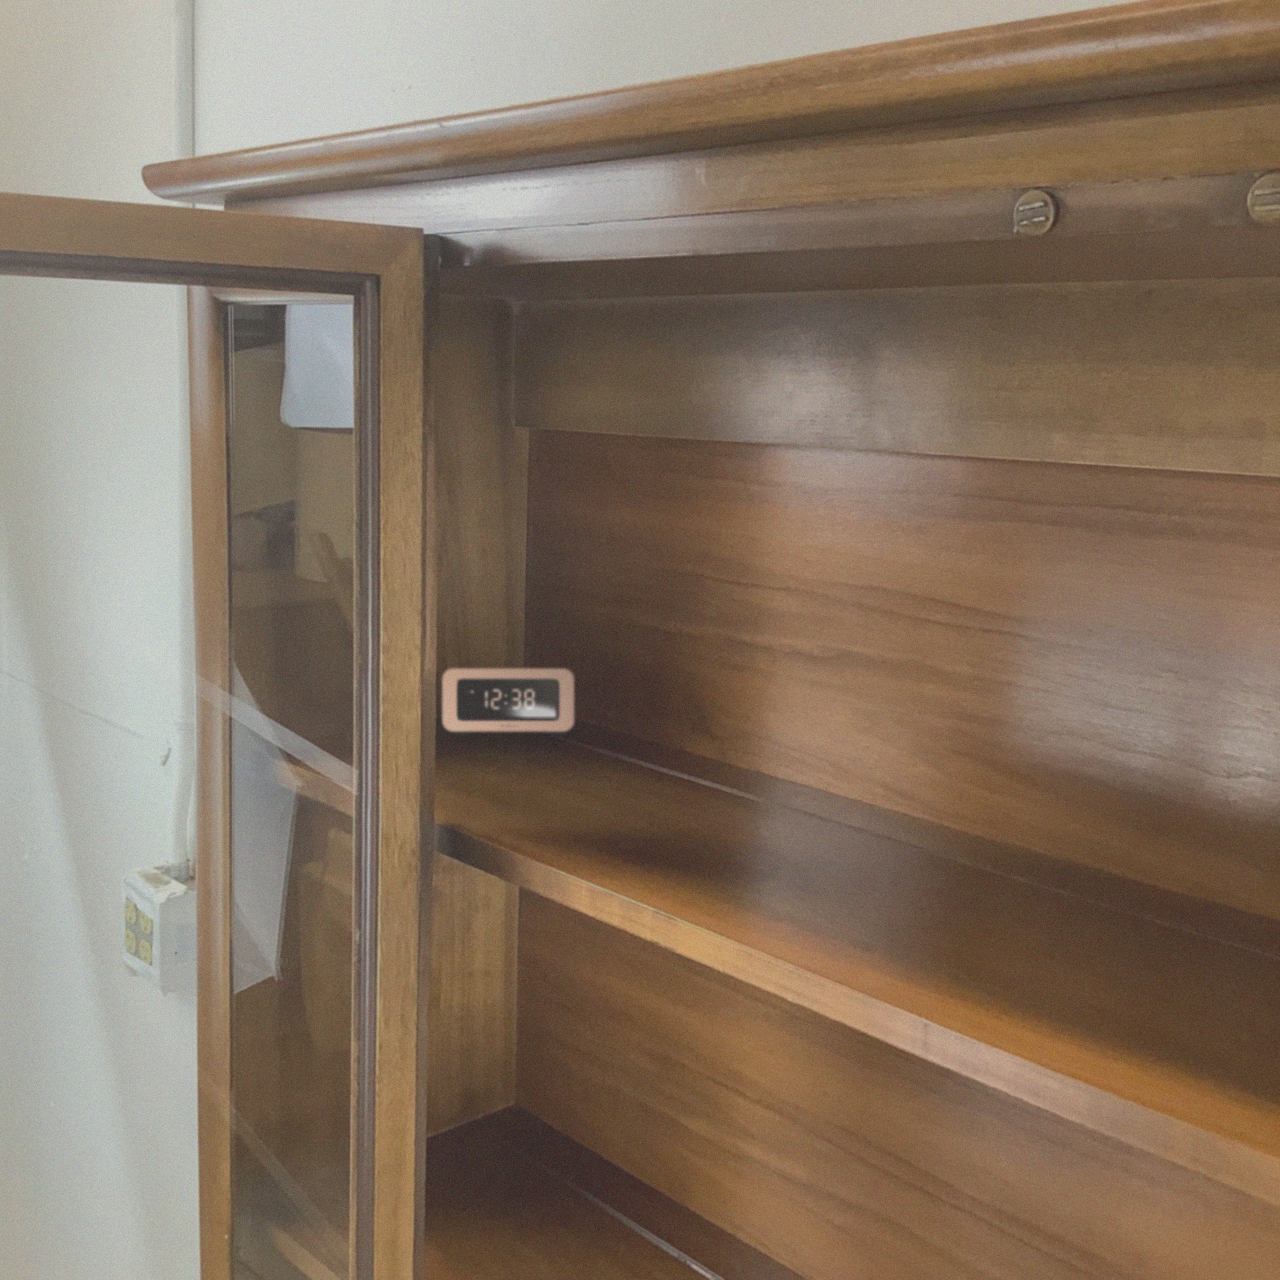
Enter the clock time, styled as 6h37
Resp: 12h38
